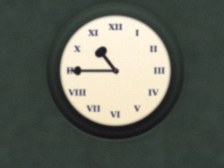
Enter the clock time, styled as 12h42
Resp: 10h45
